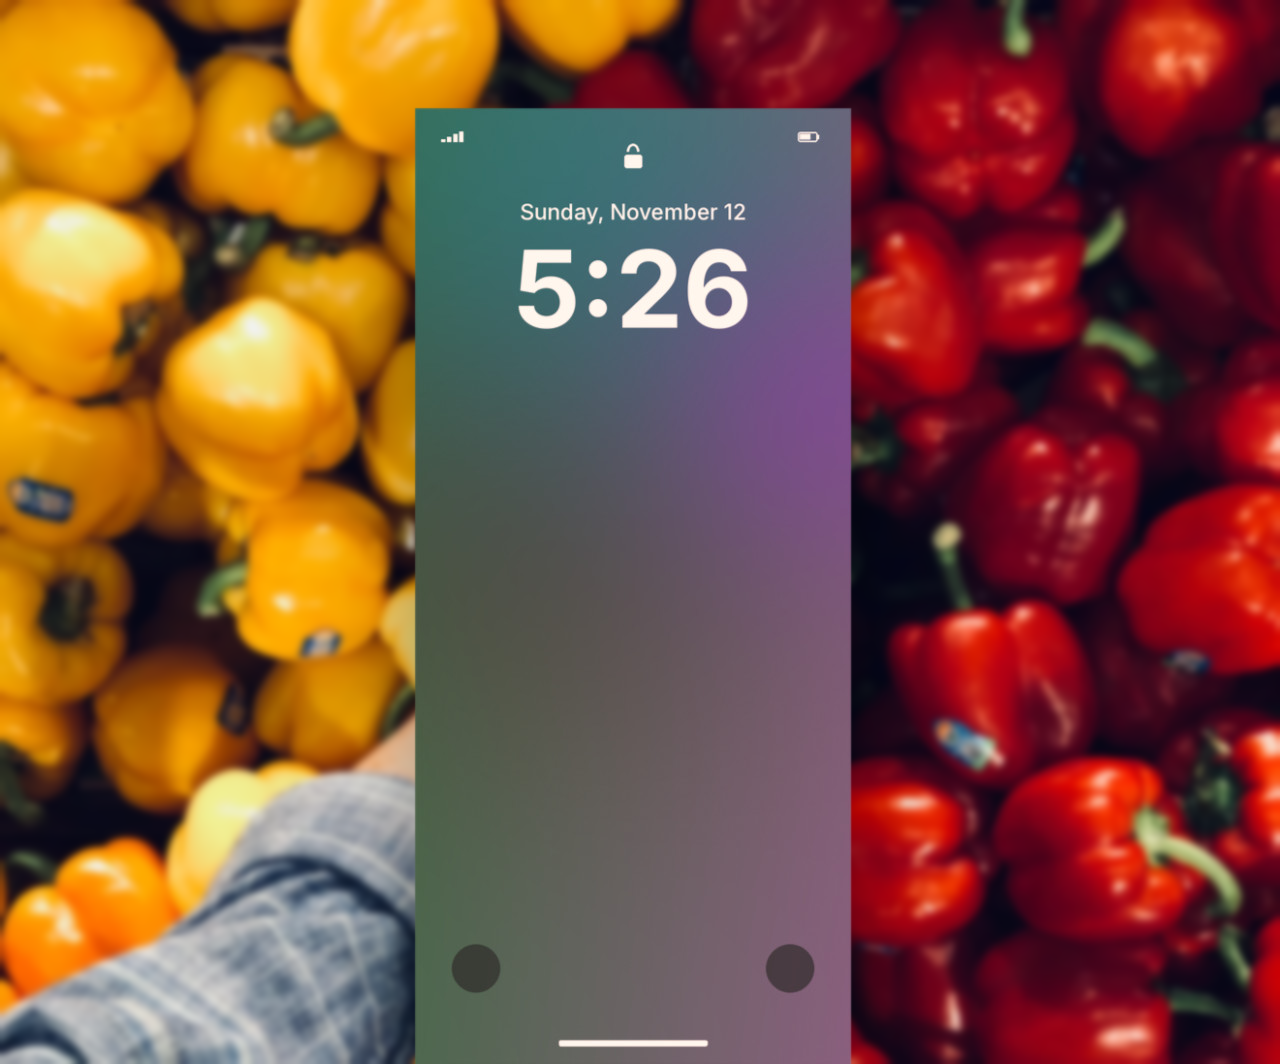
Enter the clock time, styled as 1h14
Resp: 5h26
